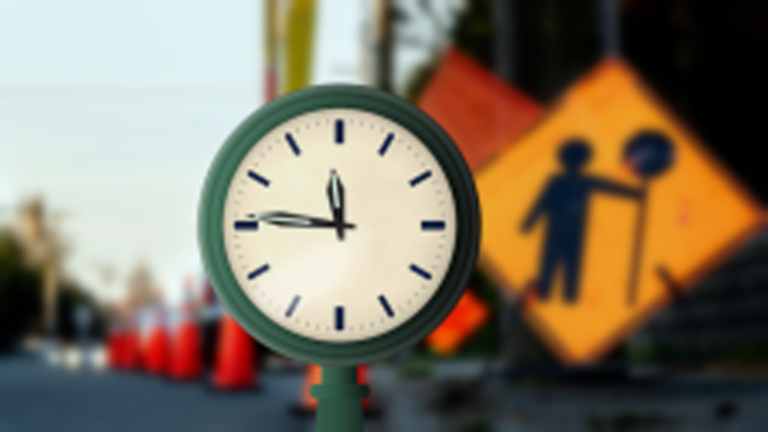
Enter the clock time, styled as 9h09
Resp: 11h46
